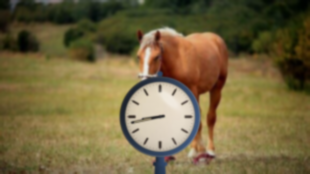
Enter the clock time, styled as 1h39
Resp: 8h43
